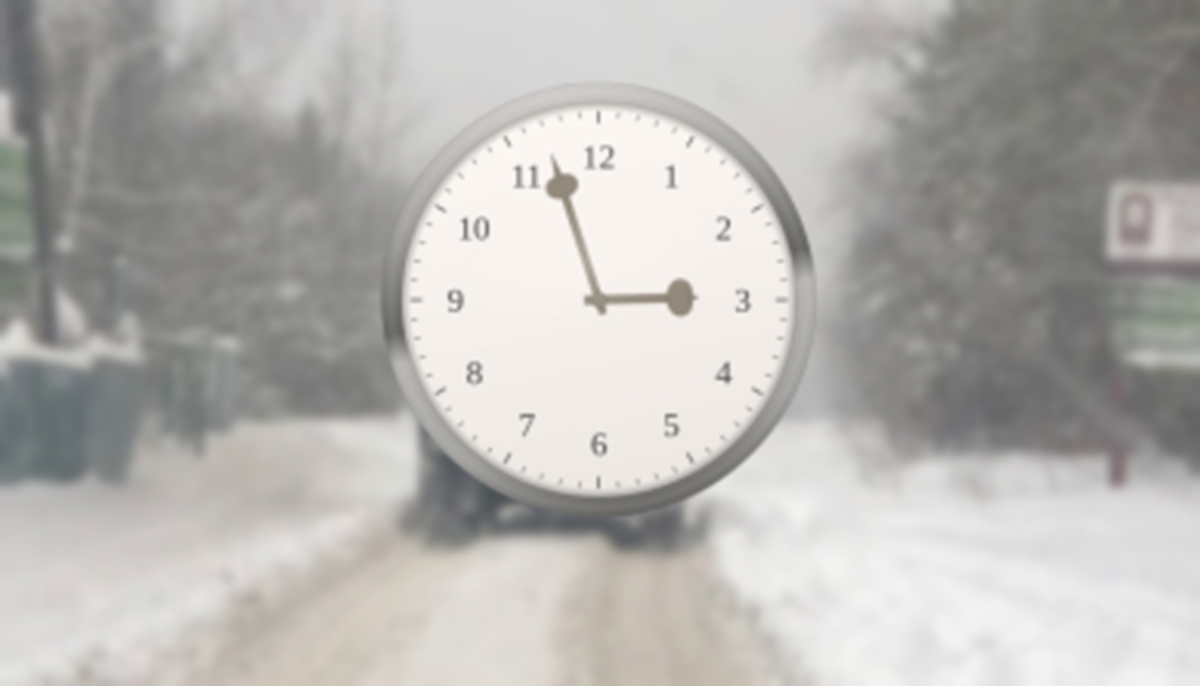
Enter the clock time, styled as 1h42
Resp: 2h57
